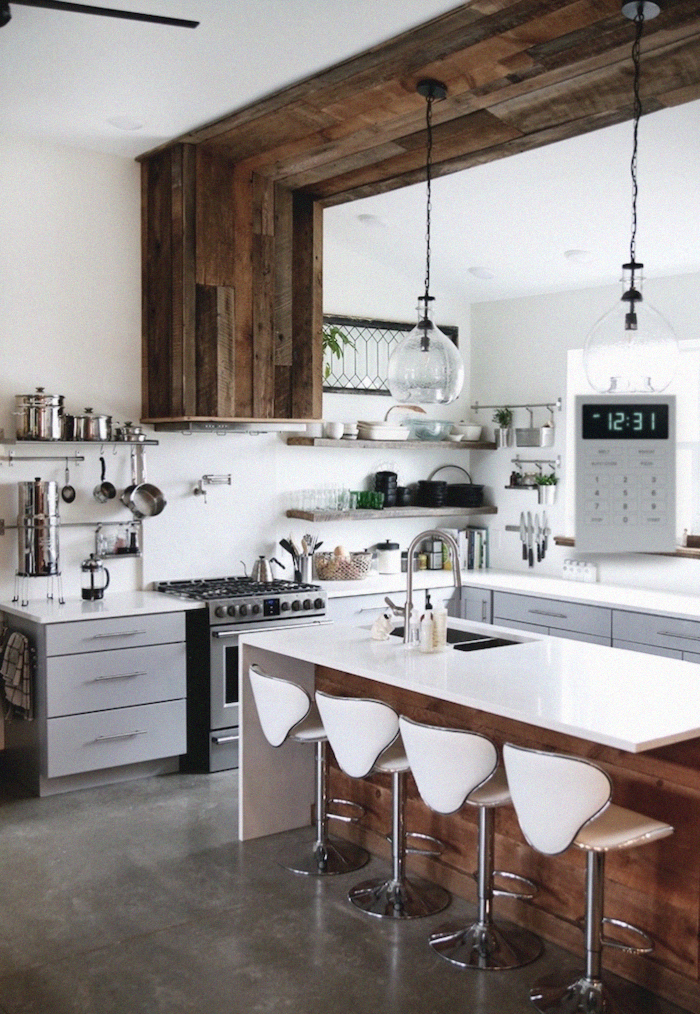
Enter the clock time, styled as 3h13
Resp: 12h31
